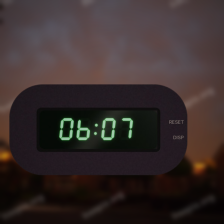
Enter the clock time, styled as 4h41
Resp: 6h07
